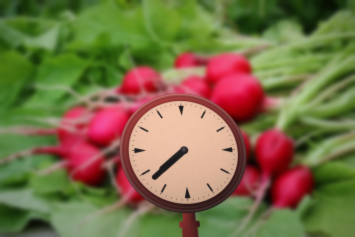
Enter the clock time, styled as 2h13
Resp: 7h38
